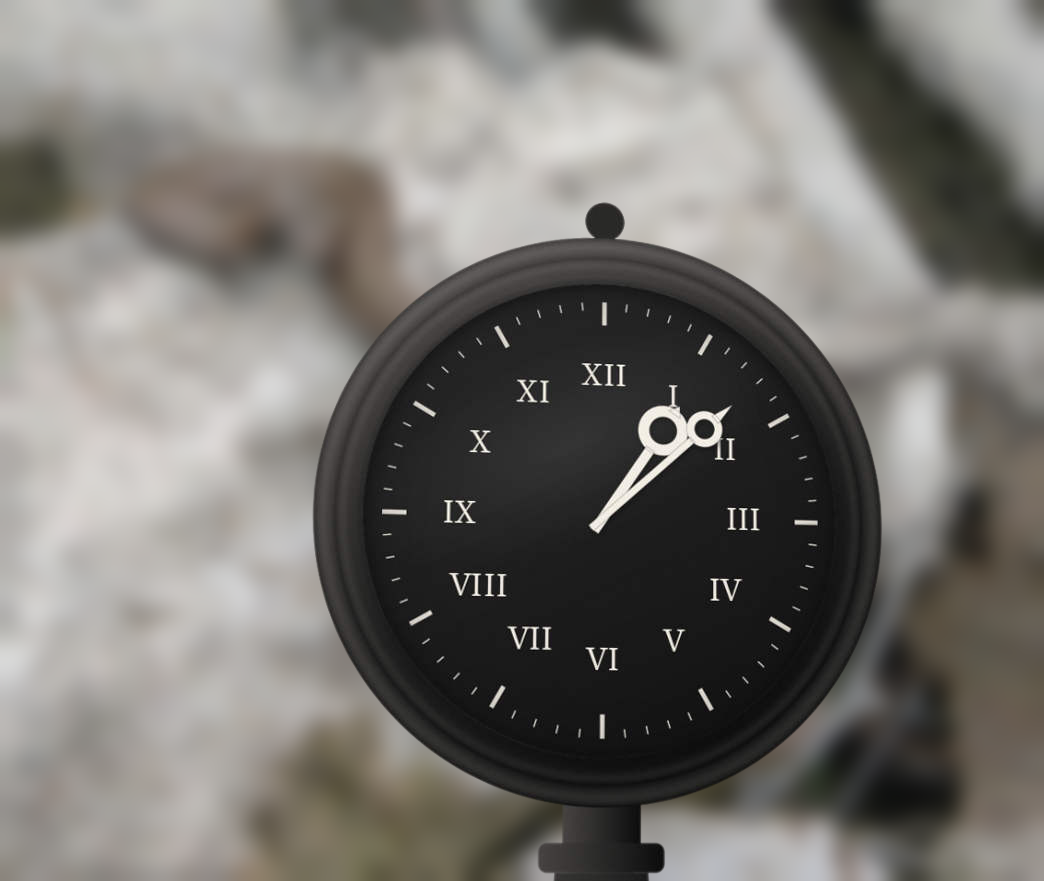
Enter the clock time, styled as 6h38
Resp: 1h08
